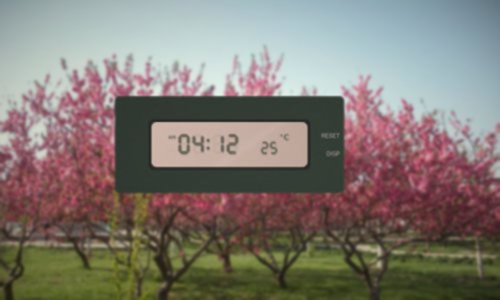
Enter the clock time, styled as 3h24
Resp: 4h12
